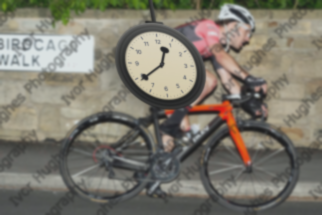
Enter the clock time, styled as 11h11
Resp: 12h39
